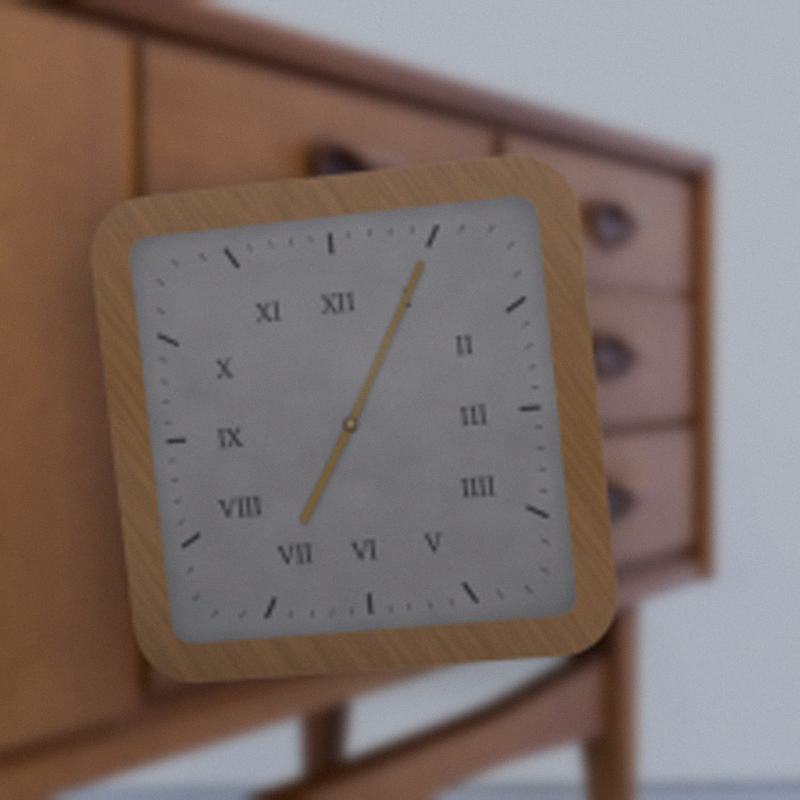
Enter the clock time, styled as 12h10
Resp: 7h05
